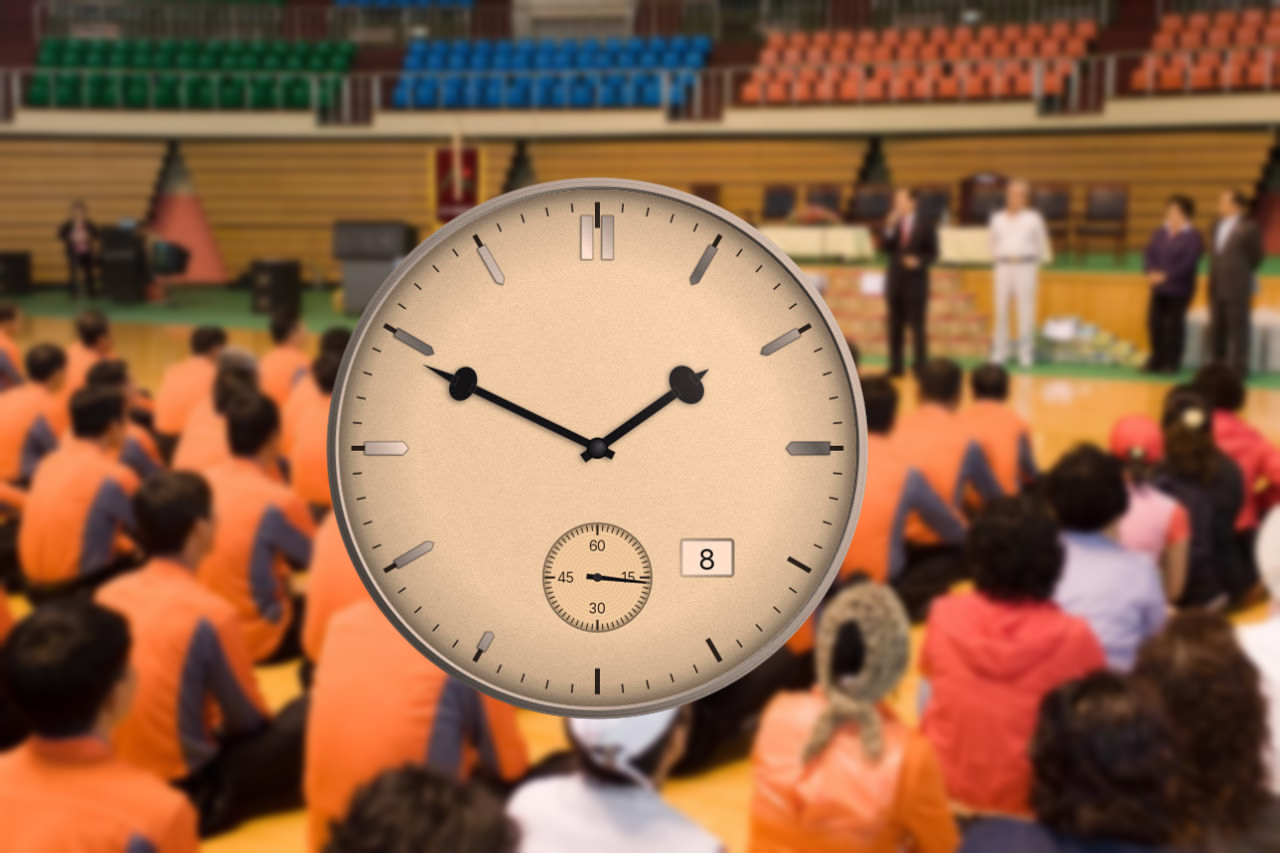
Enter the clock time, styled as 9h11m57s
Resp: 1h49m16s
